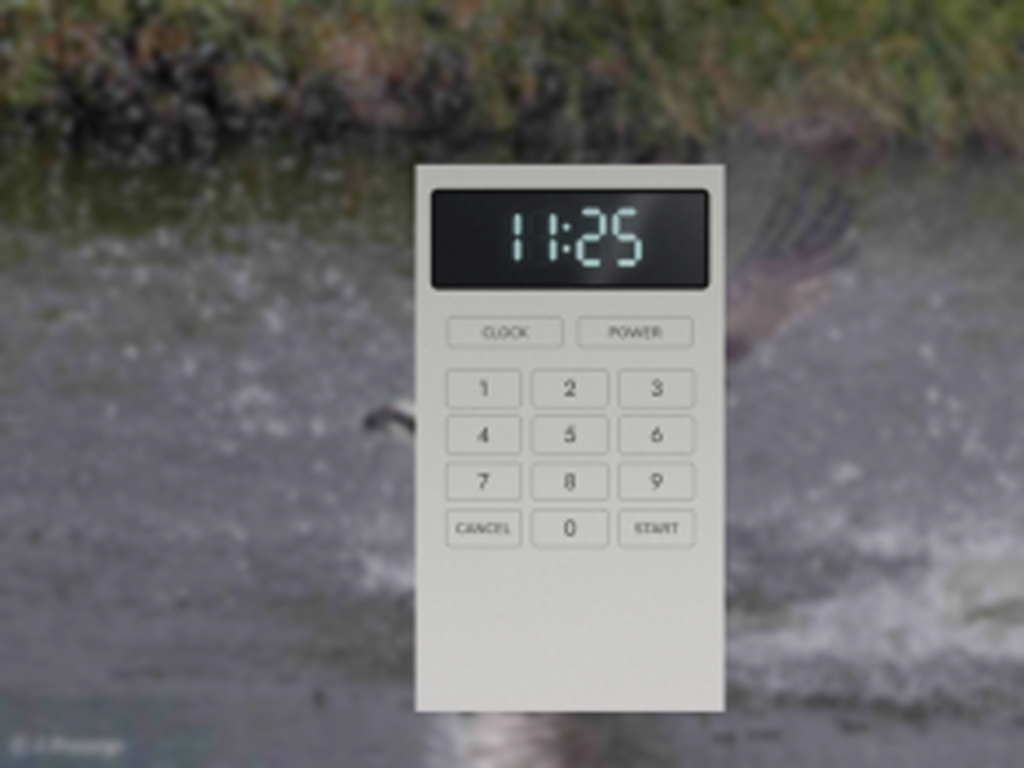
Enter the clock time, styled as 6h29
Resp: 11h25
